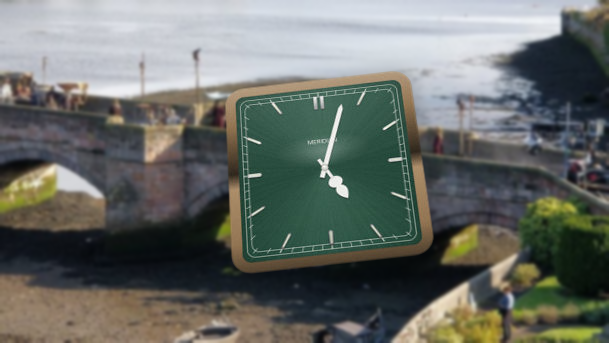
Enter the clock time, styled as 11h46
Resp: 5h03
